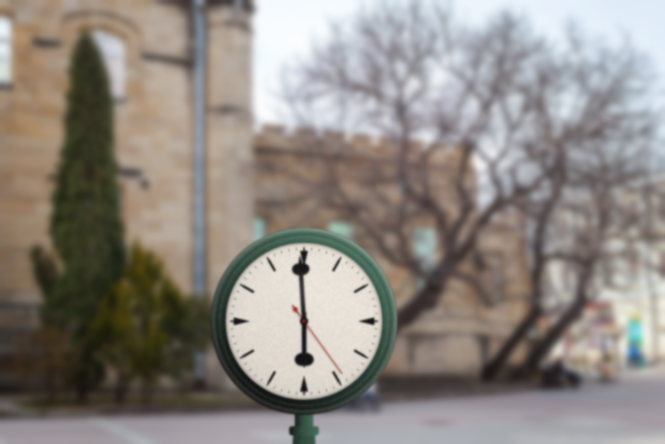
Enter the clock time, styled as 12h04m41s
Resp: 5h59m24s
